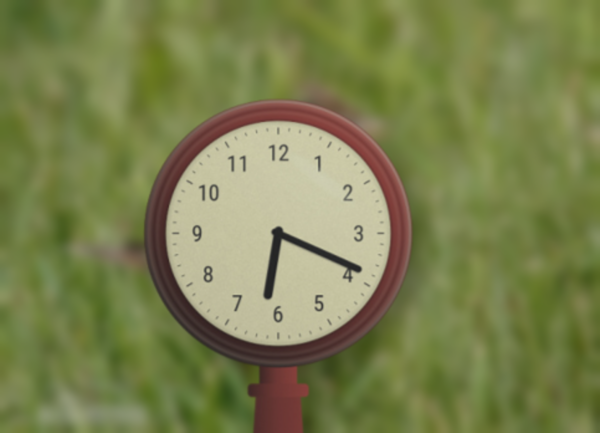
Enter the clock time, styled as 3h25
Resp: 6h19
